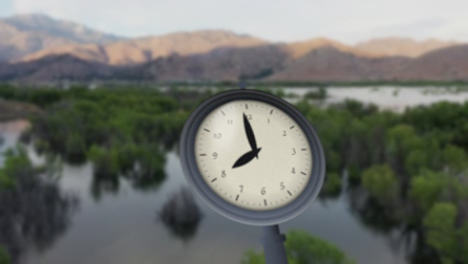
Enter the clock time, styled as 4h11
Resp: 7h59
